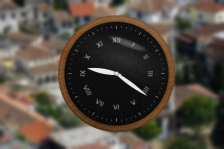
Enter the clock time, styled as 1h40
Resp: 9h21
